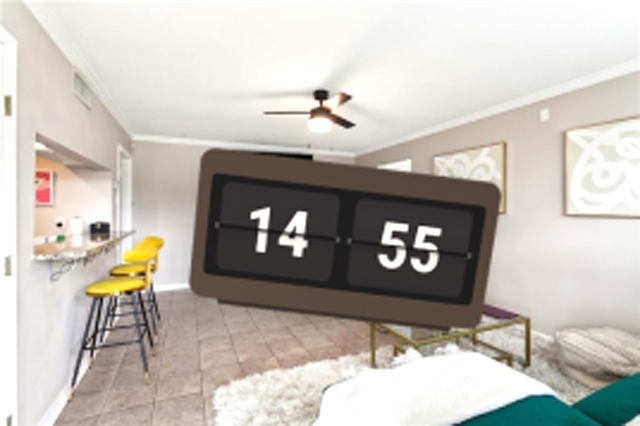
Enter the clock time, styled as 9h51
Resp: 14h55
